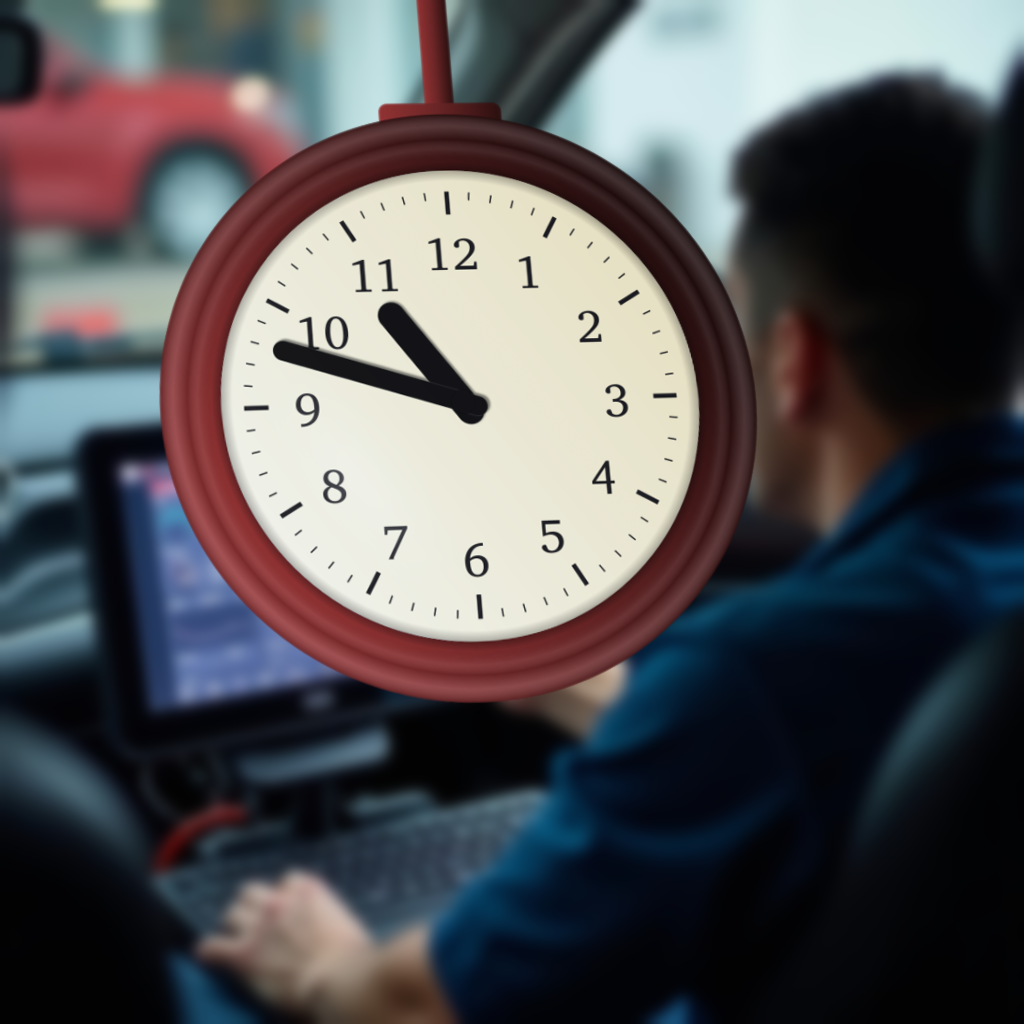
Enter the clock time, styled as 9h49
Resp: 10h48
